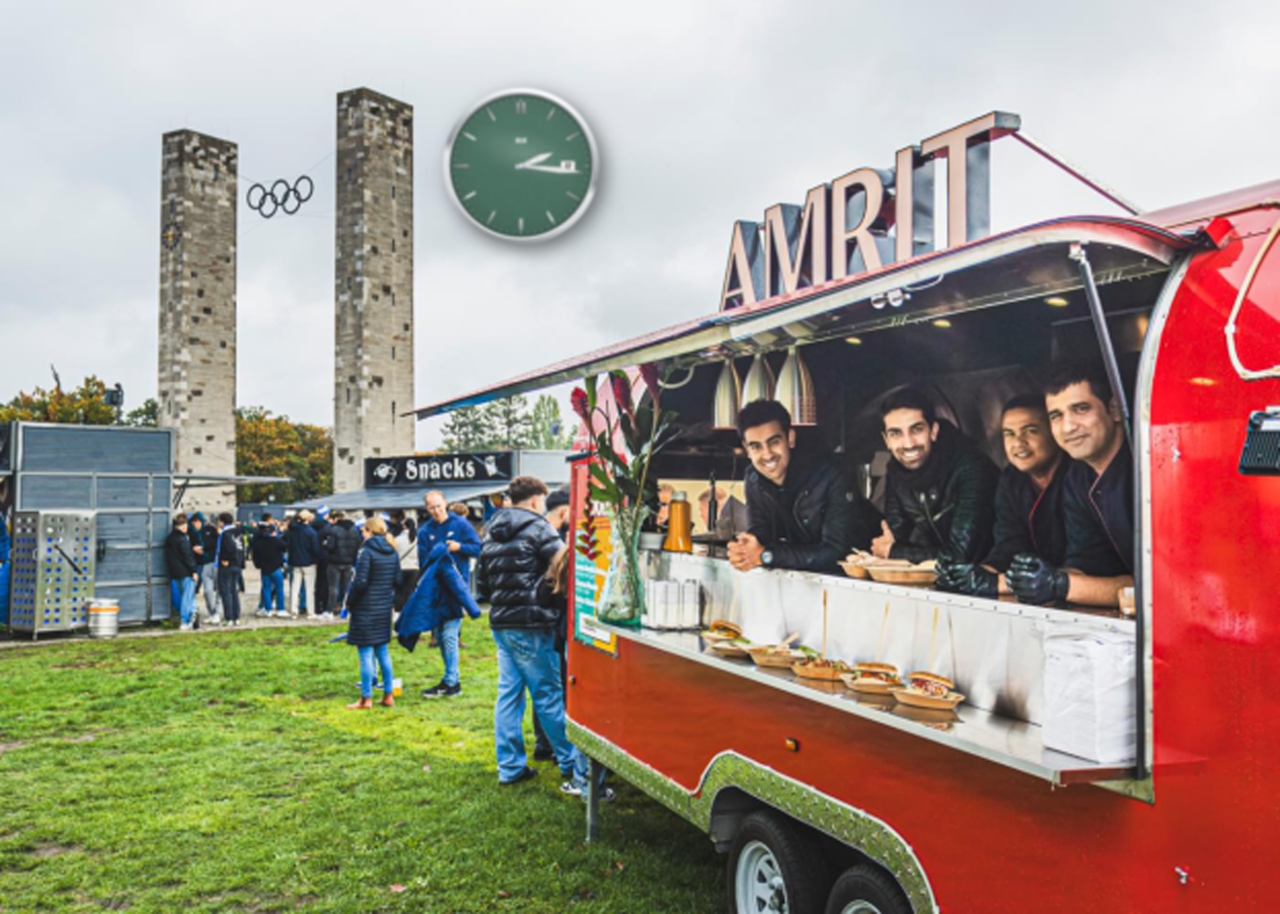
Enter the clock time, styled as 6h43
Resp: 2h16
